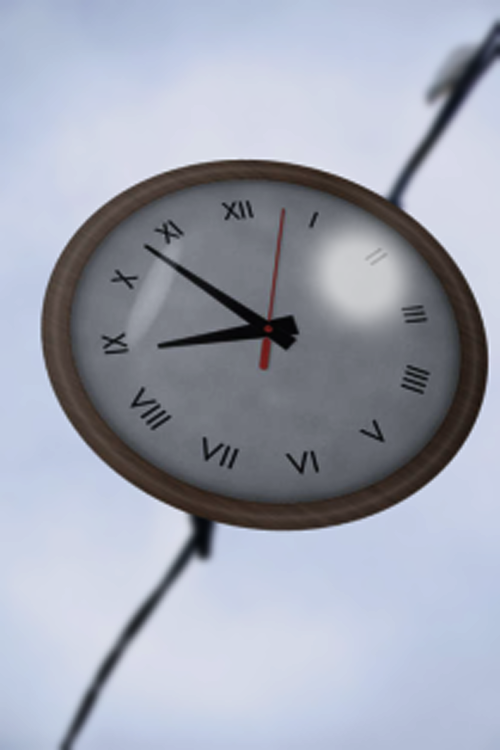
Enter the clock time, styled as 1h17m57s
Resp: 8h53m03s
